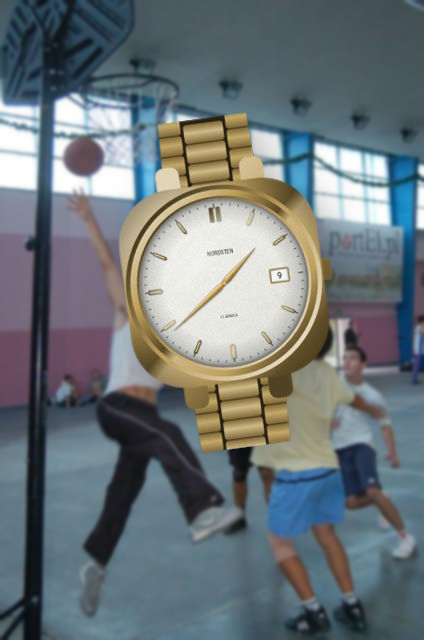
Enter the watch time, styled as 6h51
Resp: 1h39
